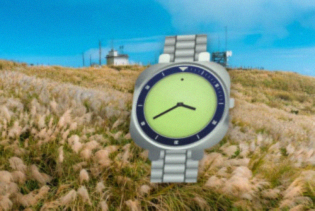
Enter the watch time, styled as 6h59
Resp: 3h40
